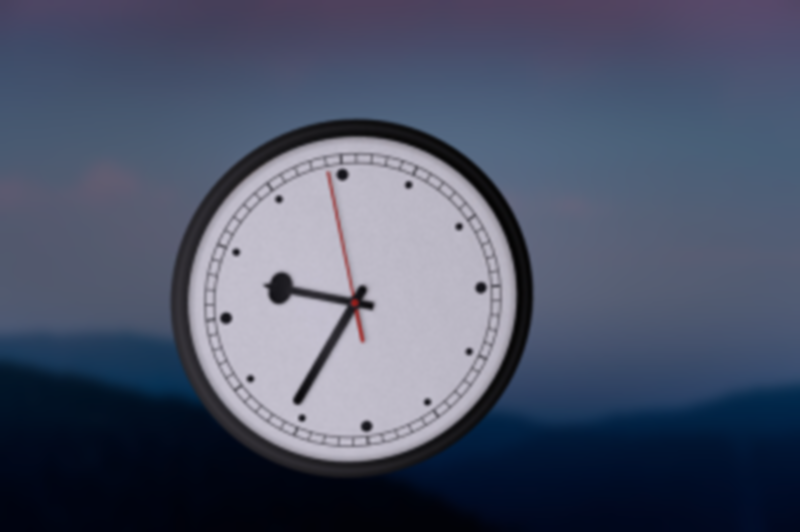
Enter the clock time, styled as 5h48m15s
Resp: 9h35m59s
